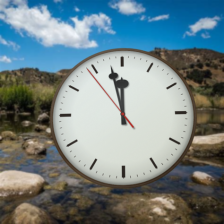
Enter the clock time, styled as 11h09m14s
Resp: 11h57m54s
